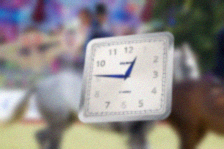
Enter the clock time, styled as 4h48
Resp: 12h46
